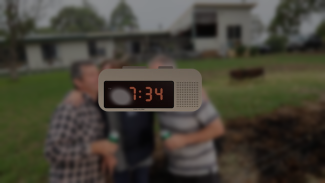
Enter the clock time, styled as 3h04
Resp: 7h34
